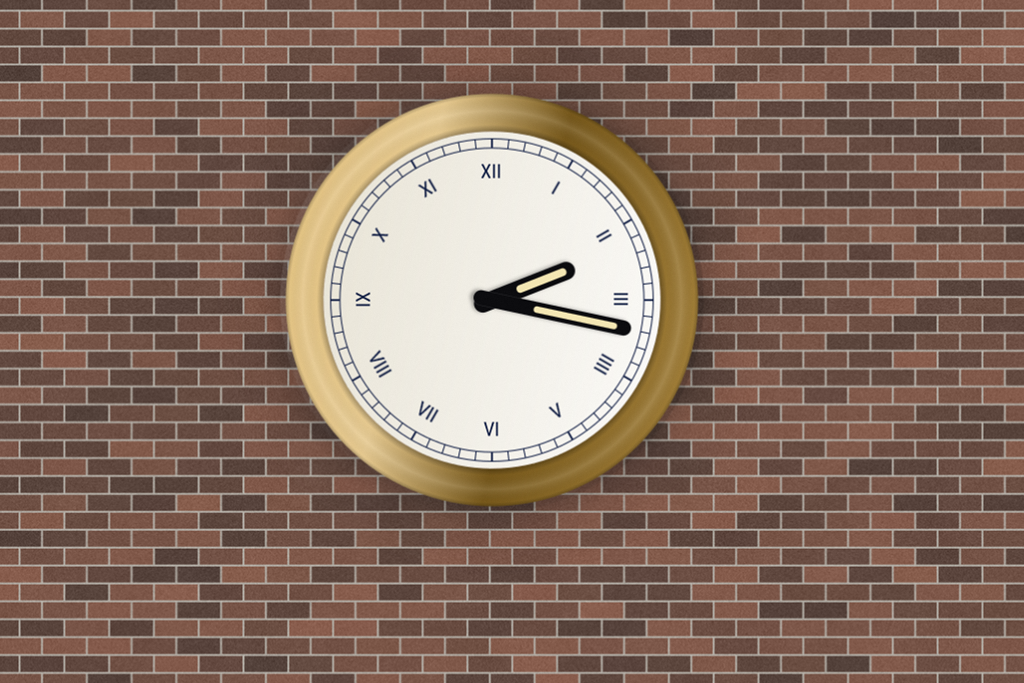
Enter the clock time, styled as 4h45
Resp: 2h17
